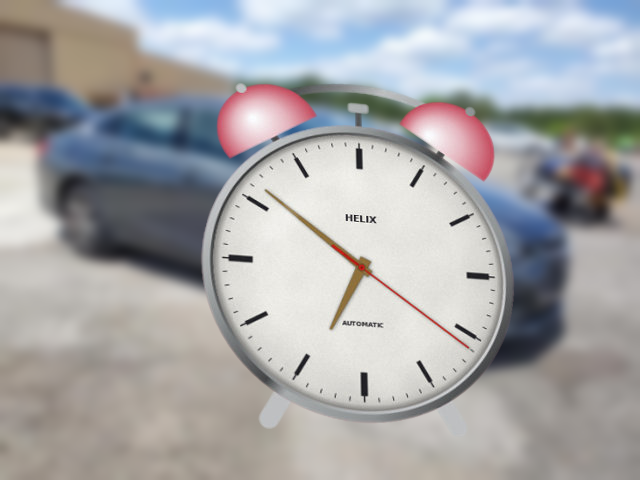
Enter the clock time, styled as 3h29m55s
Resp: 6h51m21s
